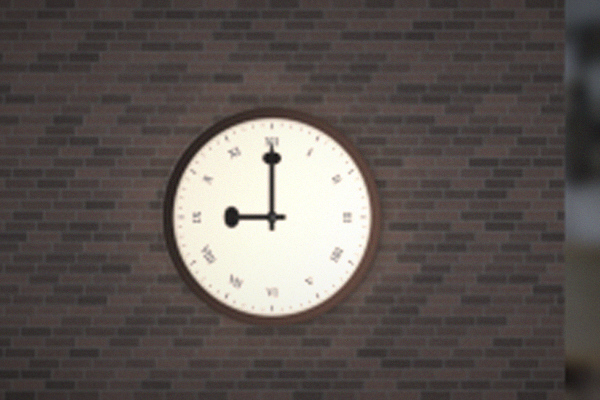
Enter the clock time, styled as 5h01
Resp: 9h00
